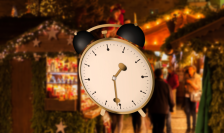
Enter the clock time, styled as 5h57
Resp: 1h31
